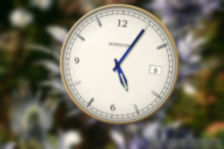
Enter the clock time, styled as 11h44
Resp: 5h05
